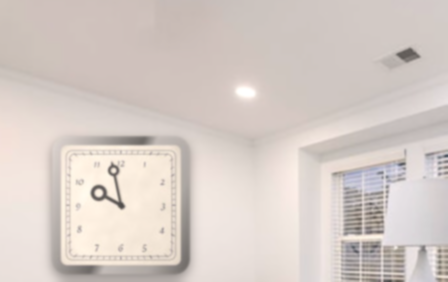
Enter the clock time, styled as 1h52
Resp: 9h58
